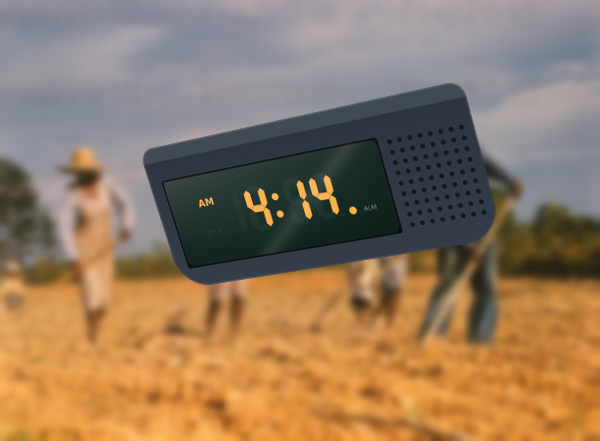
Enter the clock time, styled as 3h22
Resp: 4h14
